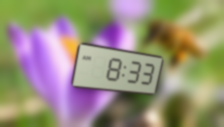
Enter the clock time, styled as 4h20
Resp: 8h33
